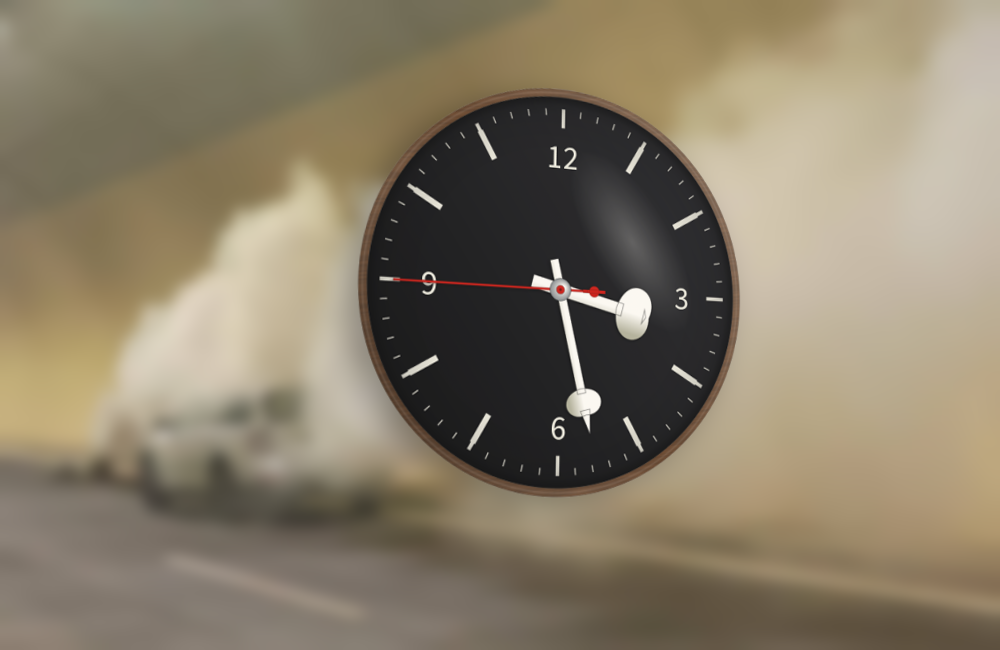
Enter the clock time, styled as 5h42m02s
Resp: 3h27m45s
